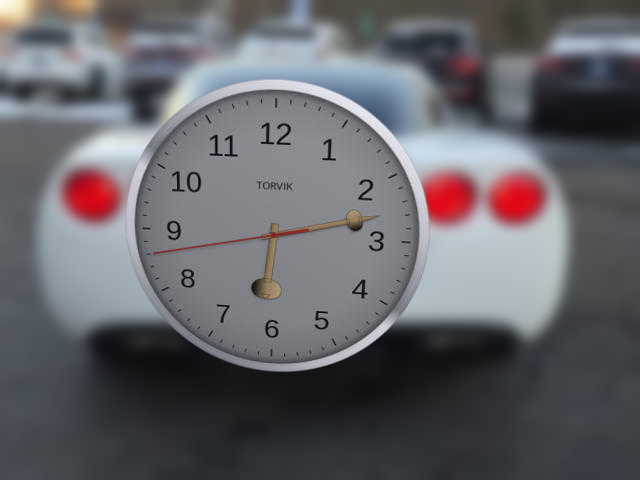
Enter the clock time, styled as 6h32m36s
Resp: 6h12m43s
